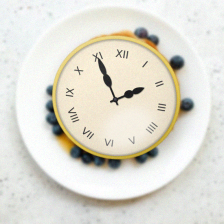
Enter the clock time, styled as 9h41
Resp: 1h55
